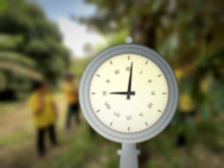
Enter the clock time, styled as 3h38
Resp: 9h01
